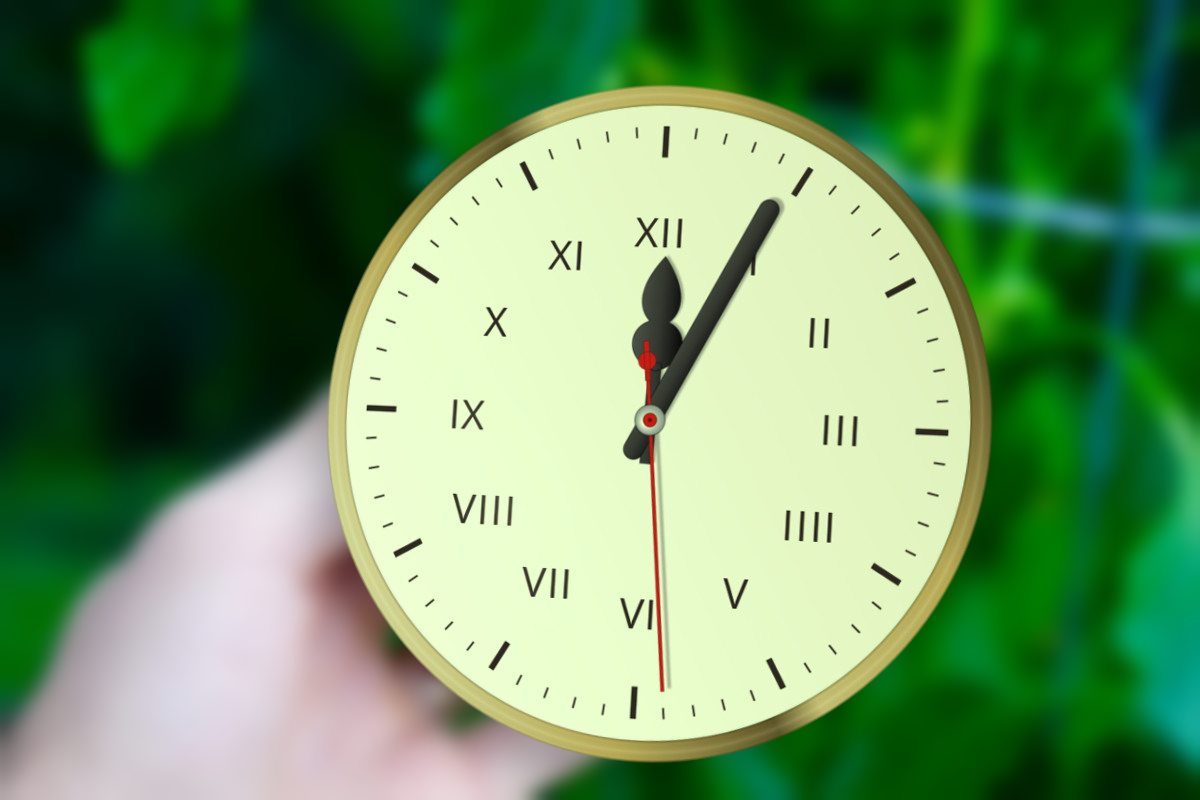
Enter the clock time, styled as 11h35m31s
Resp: 12h04m29s
